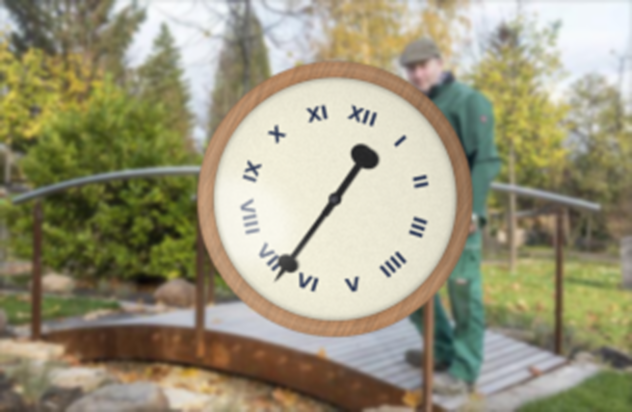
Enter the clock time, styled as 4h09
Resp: 12h33
